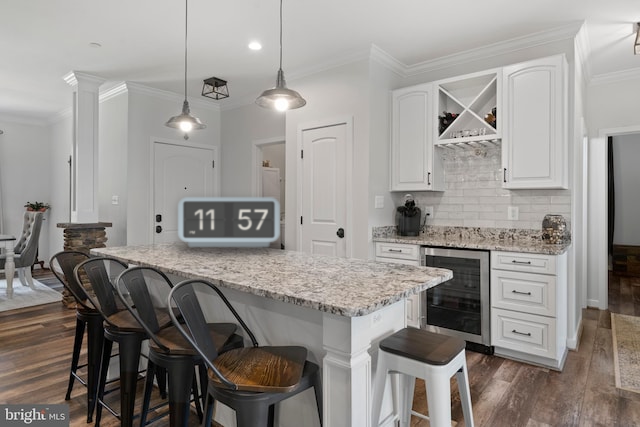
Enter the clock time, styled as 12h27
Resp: 11h57
